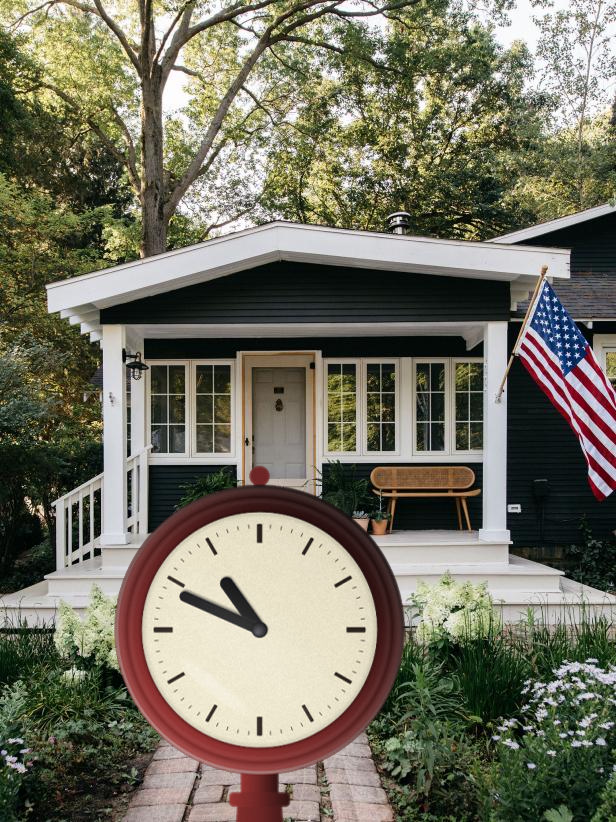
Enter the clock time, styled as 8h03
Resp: 10h49
